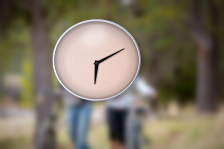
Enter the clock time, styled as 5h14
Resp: 6h10
